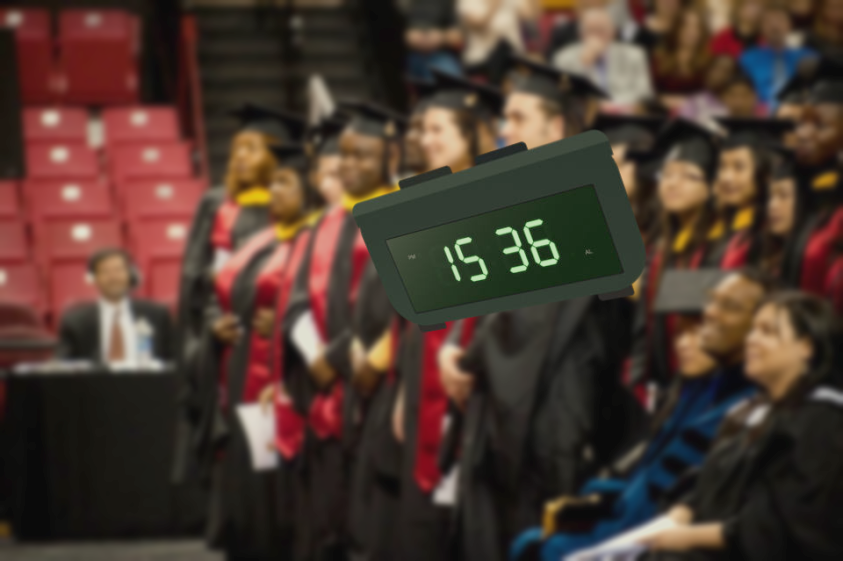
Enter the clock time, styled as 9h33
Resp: 15h36
